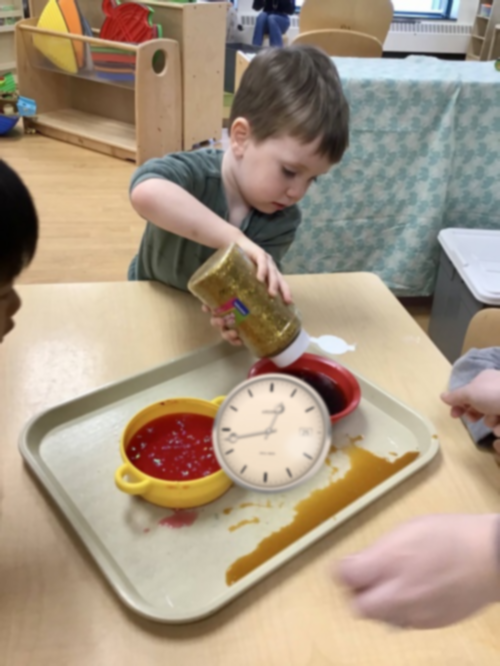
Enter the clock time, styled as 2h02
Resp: 12h43
